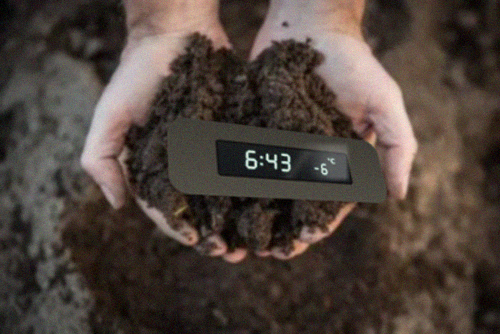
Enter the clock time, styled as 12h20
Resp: 6h43
